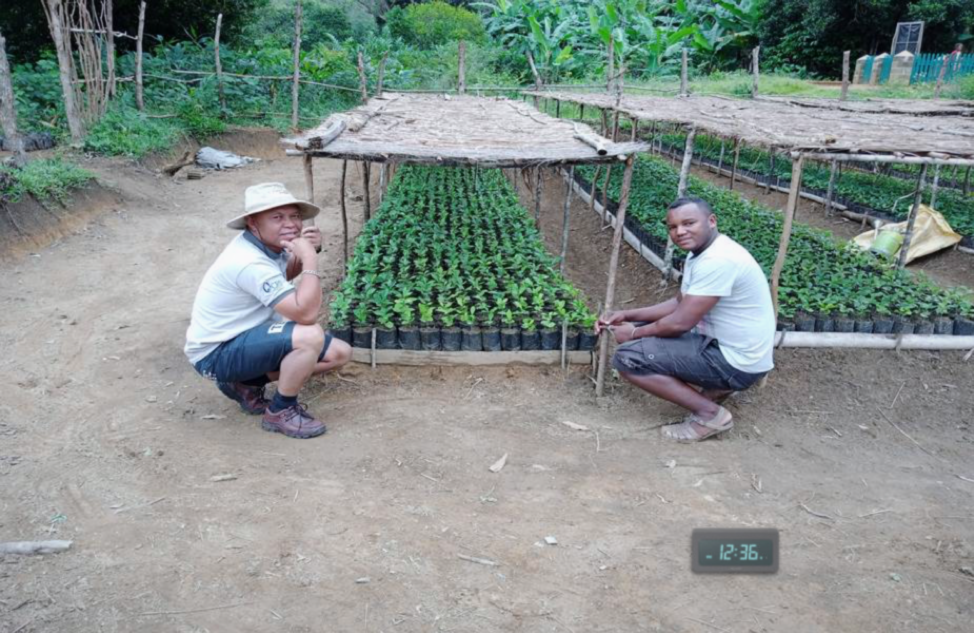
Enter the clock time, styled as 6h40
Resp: 12h36
